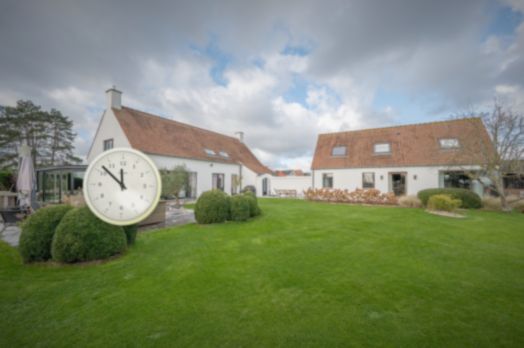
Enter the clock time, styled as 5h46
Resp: 11h52
